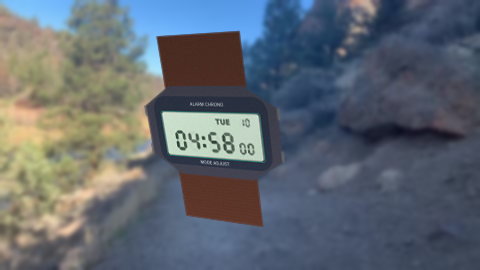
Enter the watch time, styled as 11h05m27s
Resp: 4h58m00s
